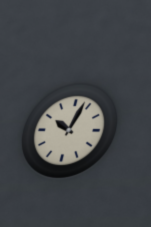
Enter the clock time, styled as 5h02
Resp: 10h03
